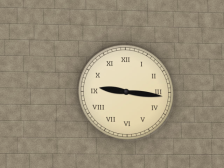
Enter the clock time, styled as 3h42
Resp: 9h16
